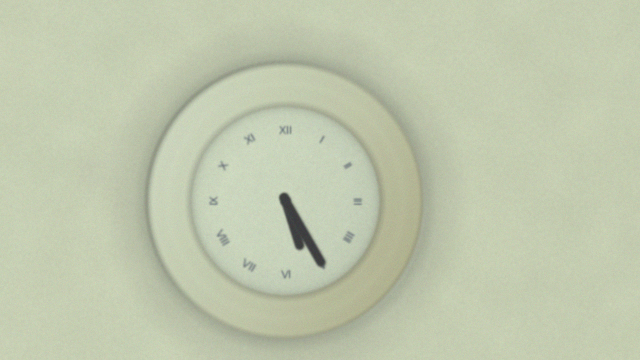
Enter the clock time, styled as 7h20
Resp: 5h25
